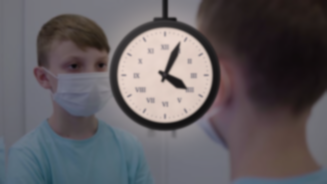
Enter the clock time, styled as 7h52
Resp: 4h04
